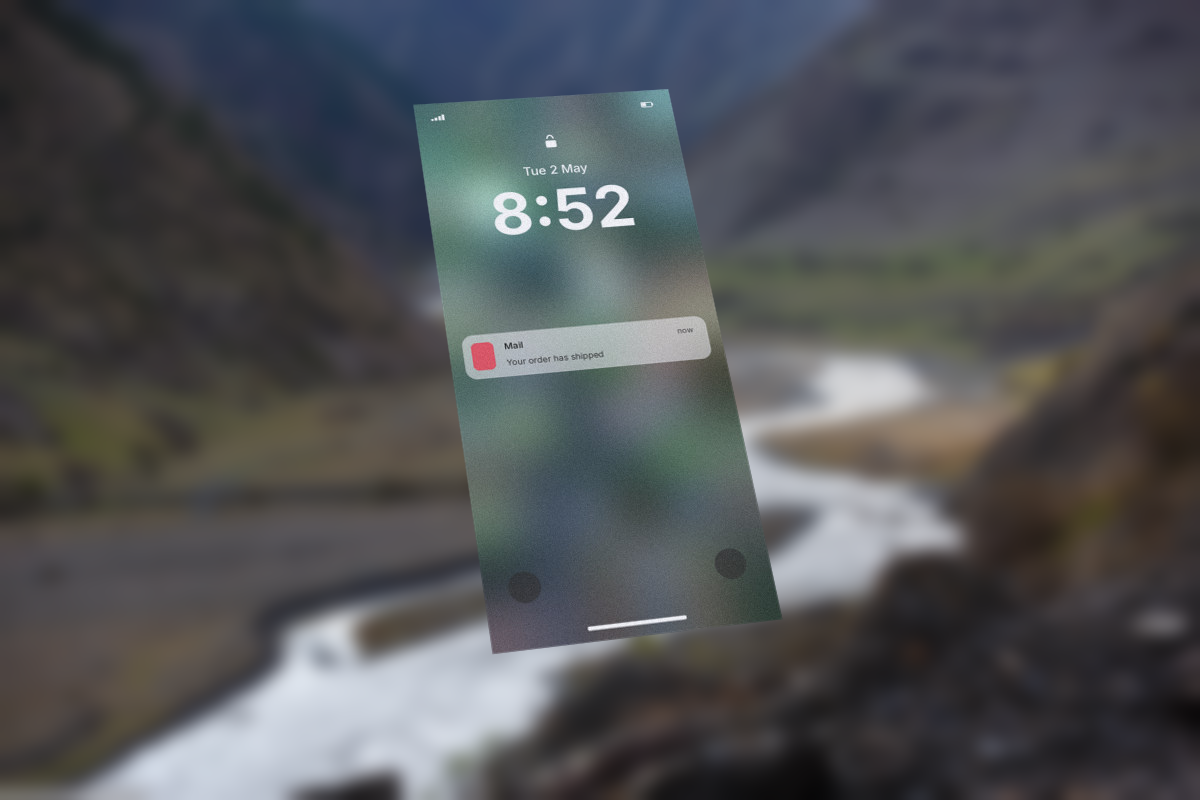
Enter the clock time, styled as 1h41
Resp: 8h52
